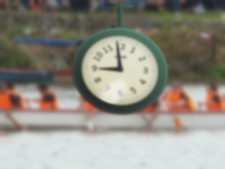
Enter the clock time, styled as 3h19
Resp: 8h59
